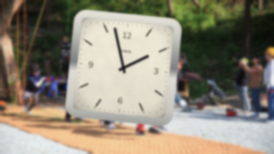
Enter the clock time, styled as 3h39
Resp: 1h57
